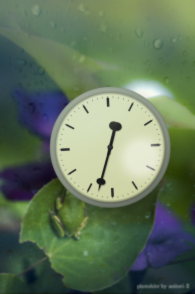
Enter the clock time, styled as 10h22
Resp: 12h33
